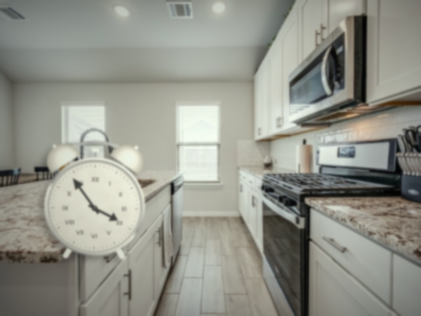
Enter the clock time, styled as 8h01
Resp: 3h54
